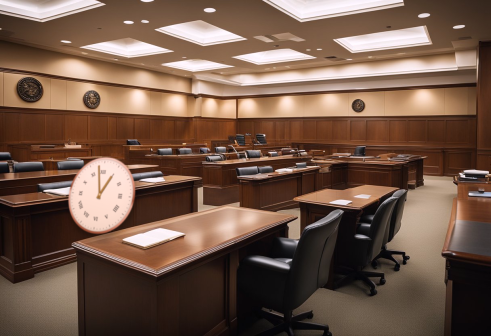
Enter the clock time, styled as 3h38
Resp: 12h58
